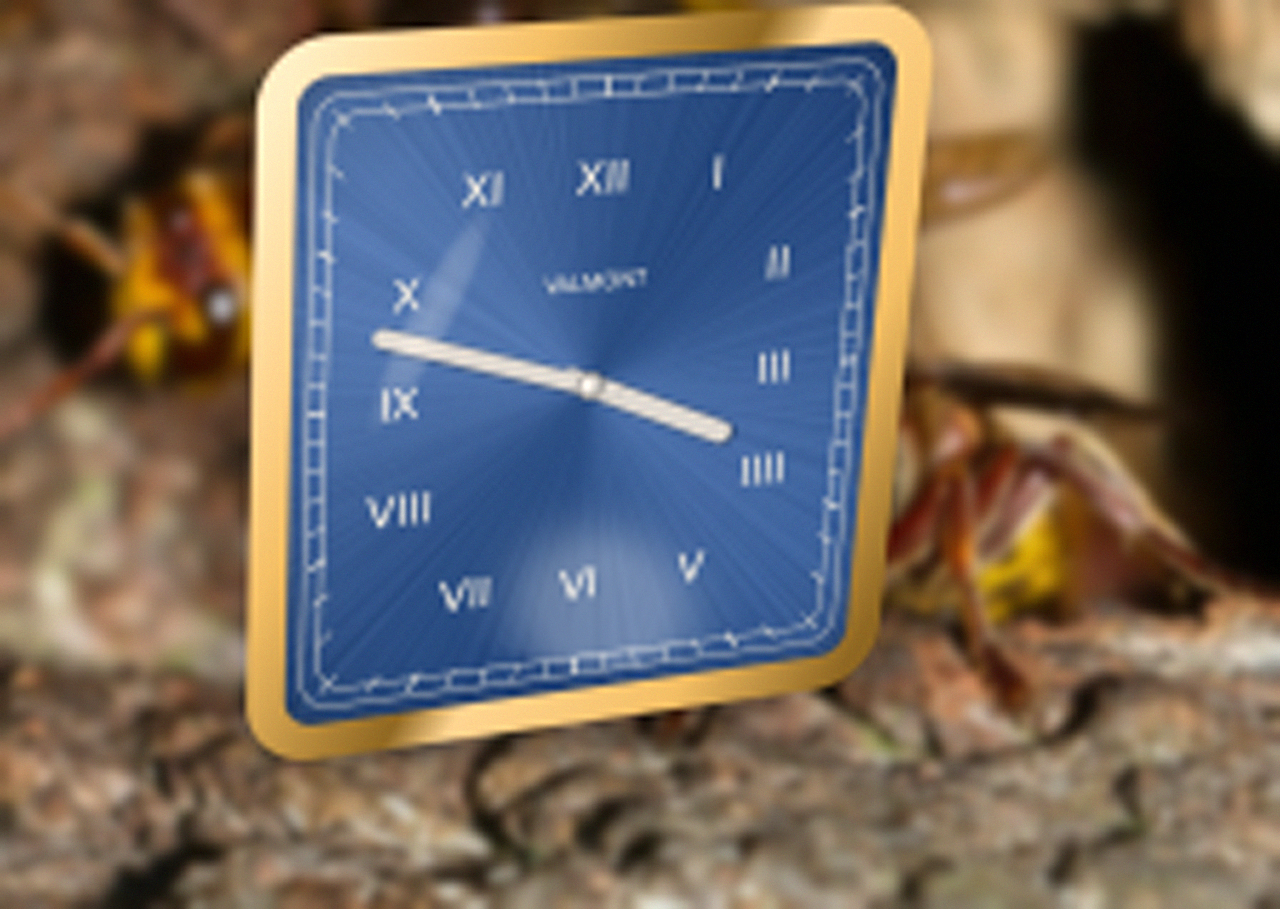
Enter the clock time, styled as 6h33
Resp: 3h48
